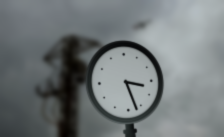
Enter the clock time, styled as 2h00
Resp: 3h27
